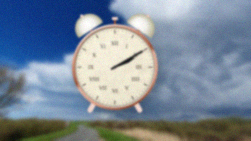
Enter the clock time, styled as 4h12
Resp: 2h10
